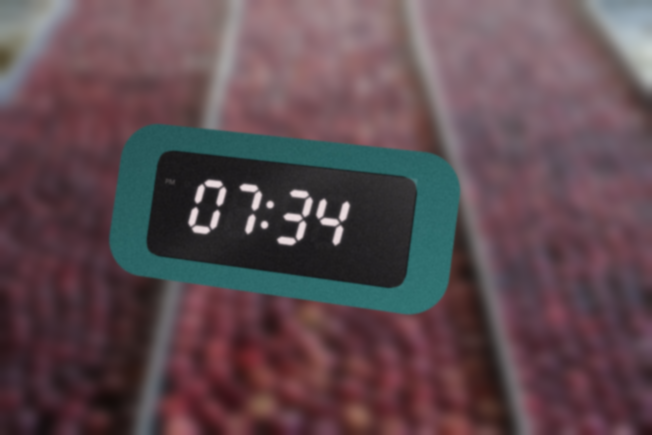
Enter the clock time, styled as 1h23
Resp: 7h34
